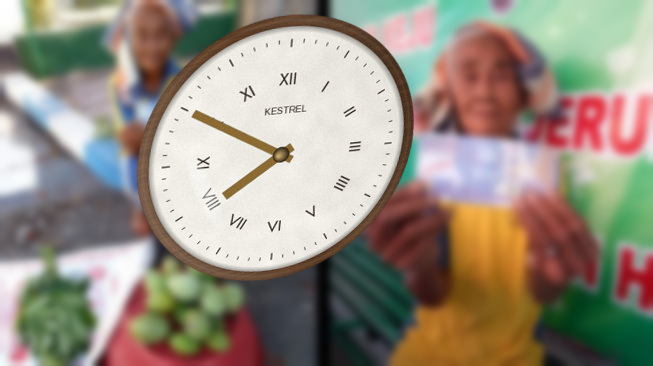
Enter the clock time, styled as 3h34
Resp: 7h50
